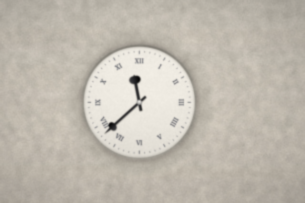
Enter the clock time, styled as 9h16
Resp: 11h38
